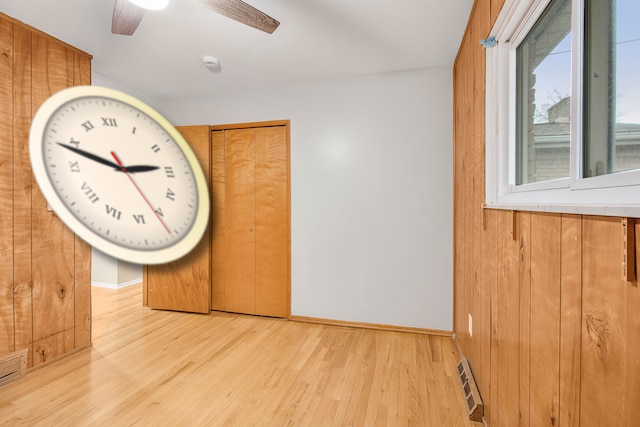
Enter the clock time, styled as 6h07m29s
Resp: 2h48m26s
